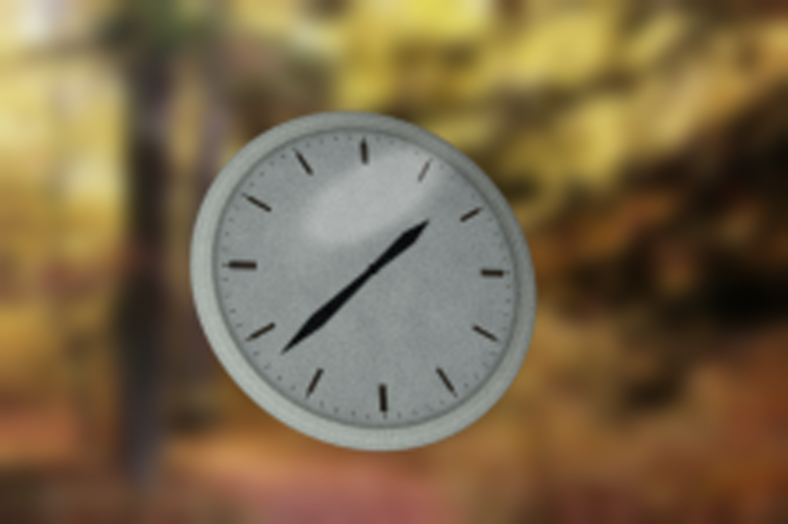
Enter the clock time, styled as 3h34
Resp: 1h38
